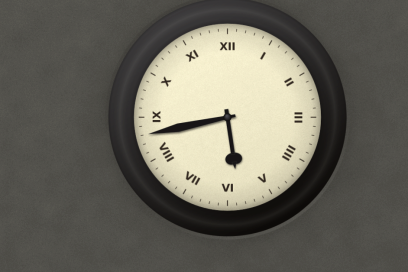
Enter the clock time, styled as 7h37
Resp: 5h43
